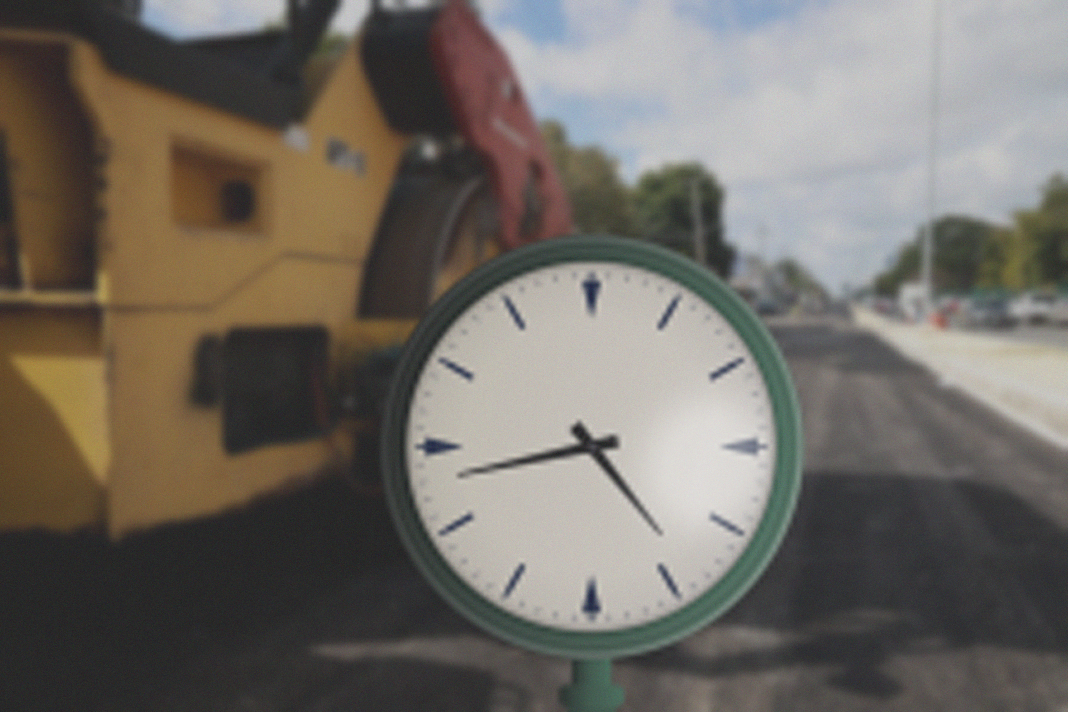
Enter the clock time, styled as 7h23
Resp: 4h43
